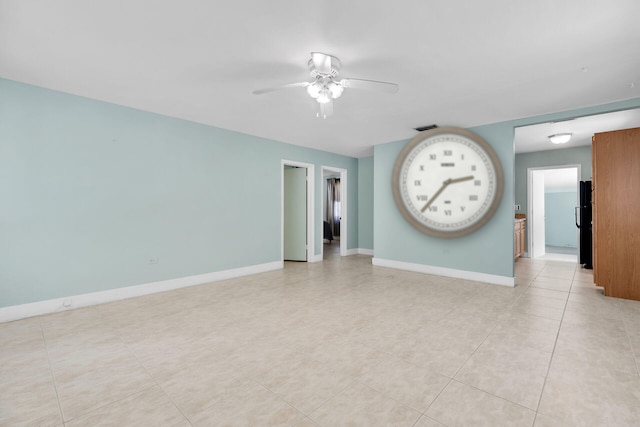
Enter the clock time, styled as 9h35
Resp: 2h37
